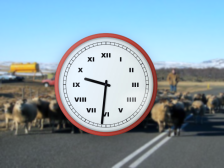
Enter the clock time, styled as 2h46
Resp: 9h31
